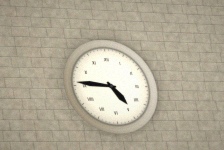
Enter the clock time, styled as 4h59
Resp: 4h46
